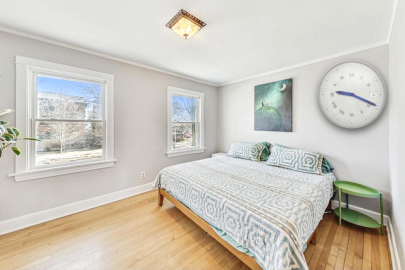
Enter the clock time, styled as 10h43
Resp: 9h19
